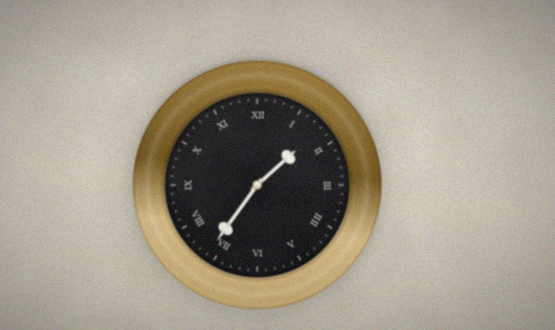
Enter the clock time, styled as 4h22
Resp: 1h36
